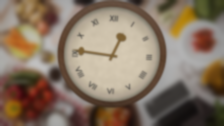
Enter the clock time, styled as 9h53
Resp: 12h46
